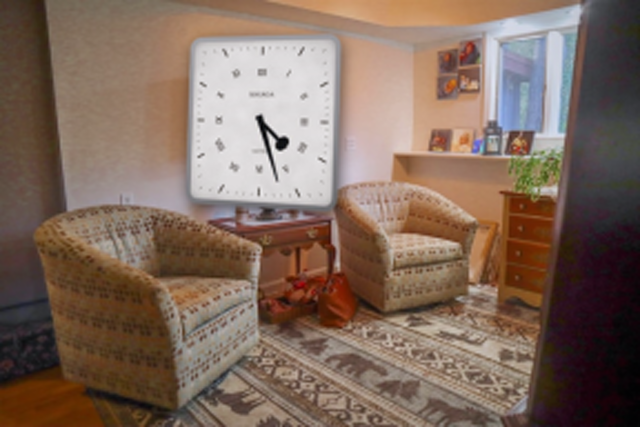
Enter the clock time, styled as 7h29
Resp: 4h27
